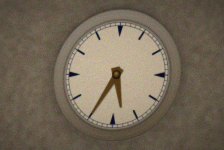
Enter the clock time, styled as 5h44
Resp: 5h35
